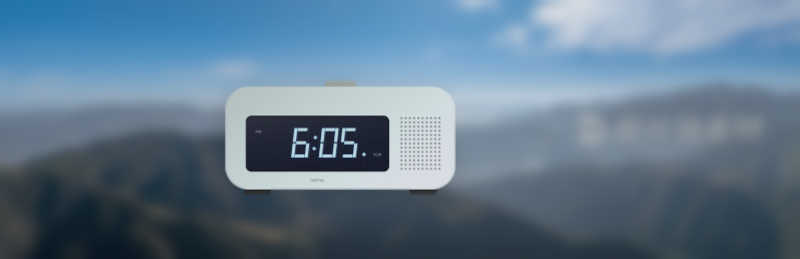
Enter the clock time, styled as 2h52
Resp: 6h05
